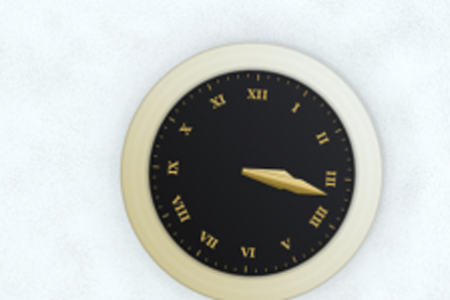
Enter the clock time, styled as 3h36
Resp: 3h17
